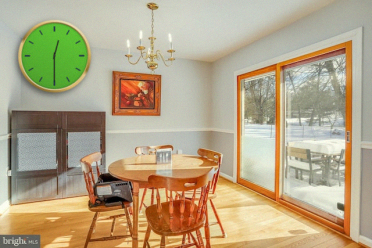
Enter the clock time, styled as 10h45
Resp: 12h30
